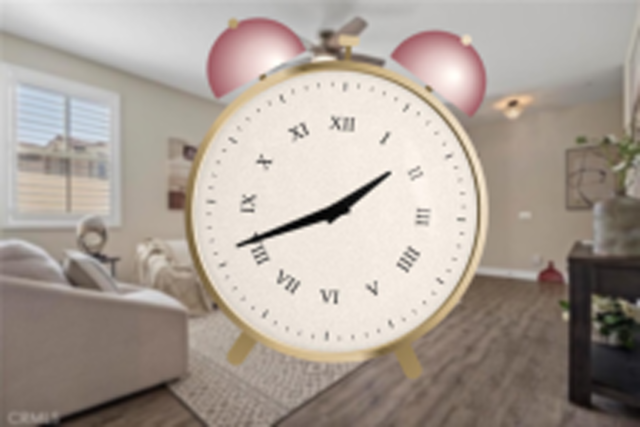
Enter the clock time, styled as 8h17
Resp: 1h41
